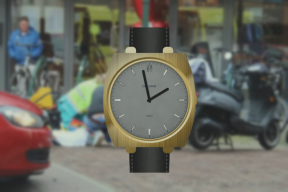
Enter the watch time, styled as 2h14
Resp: 1h58
